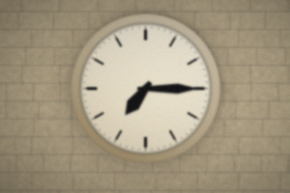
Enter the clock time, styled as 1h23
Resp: 7h15
